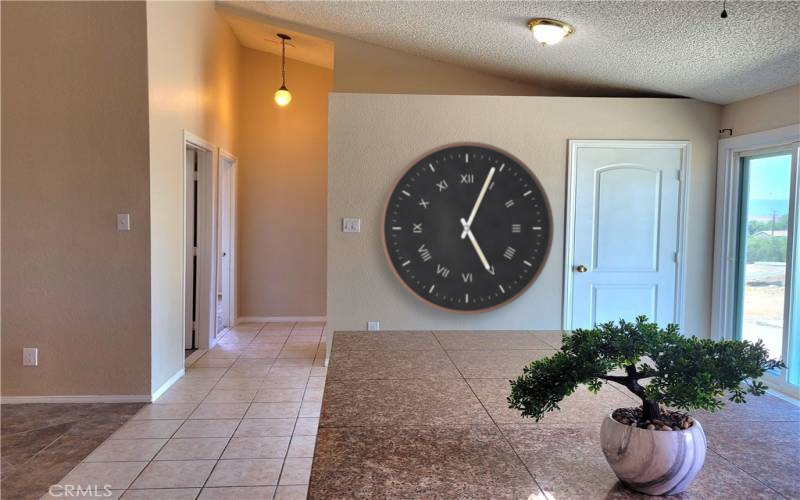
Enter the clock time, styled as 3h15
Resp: 5h04
